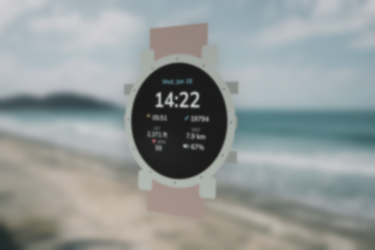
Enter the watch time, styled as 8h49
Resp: 14h22
